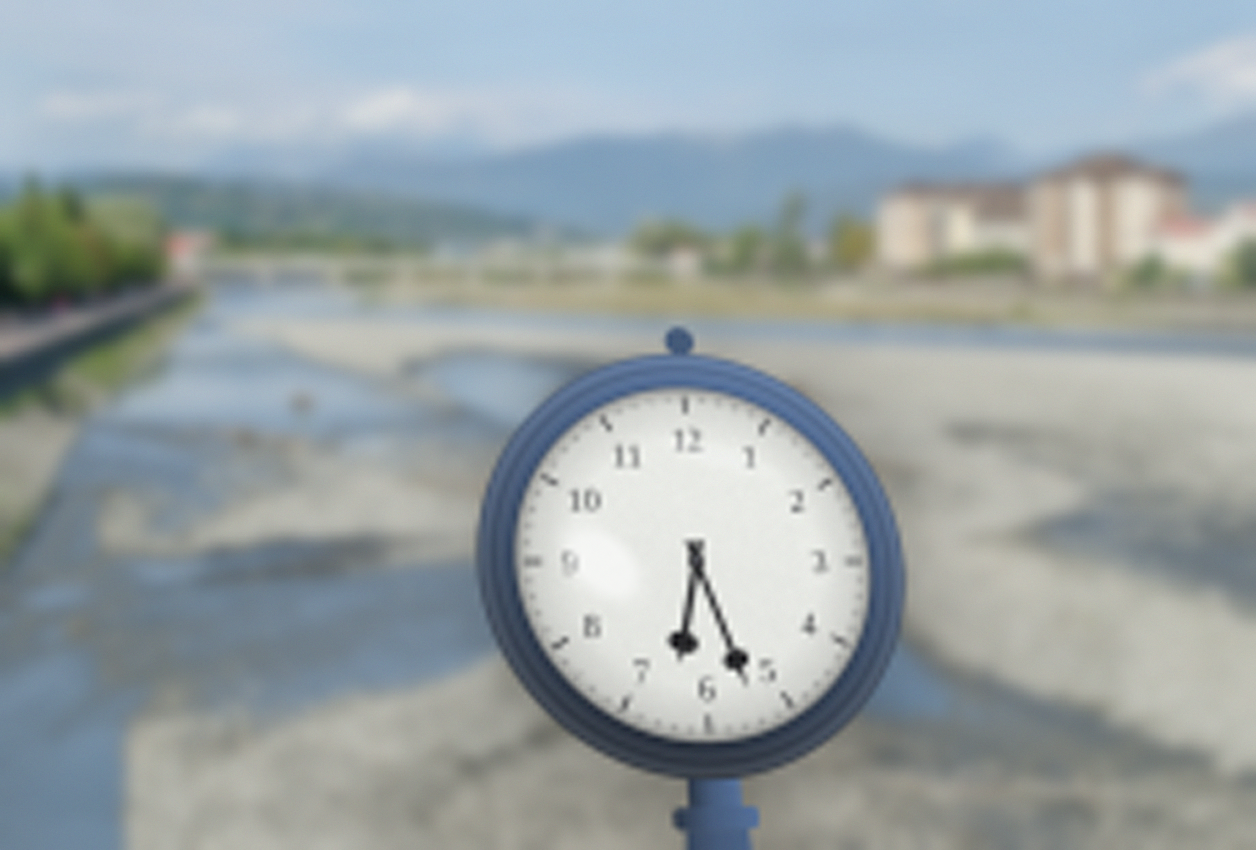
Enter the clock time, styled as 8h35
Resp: 6h27
